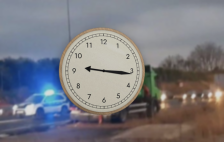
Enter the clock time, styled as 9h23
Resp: 9h16
